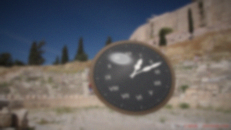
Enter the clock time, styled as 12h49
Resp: 1h12
